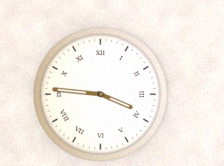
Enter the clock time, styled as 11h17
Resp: 3h46
